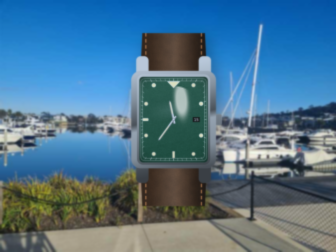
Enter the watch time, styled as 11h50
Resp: 11h36
